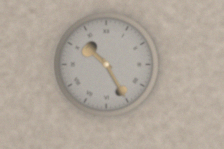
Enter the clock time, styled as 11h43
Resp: 10h25
